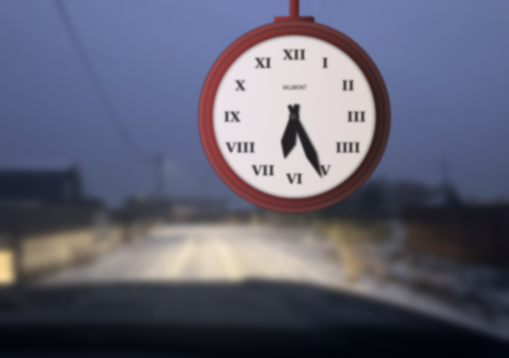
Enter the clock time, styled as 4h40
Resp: 6h26
